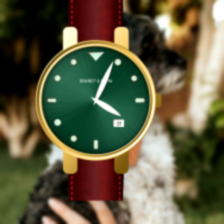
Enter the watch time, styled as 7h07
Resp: 4h04
